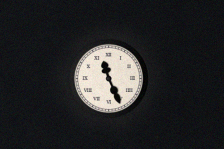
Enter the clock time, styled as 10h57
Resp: 11h26
